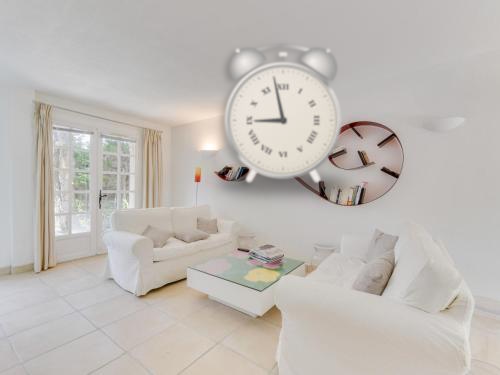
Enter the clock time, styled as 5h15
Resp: 8h58
